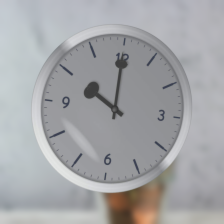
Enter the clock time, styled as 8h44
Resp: 10h00
